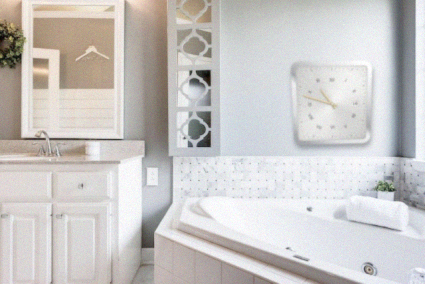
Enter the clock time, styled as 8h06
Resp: 10h48
